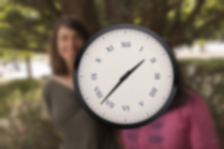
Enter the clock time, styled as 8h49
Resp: 1h37
